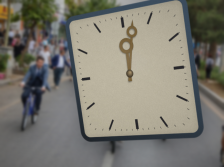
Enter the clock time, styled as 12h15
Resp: 12h02
